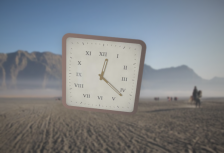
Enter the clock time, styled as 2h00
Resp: 12h22
